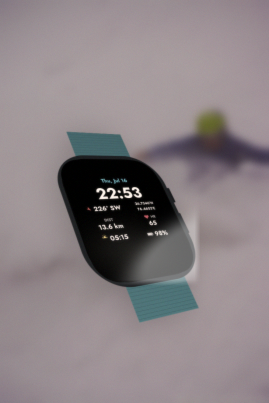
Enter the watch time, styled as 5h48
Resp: 22h53
